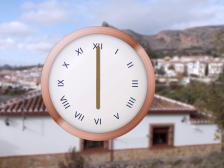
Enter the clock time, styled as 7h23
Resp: 6h00
